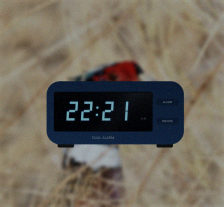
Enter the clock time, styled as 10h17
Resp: 22h21
